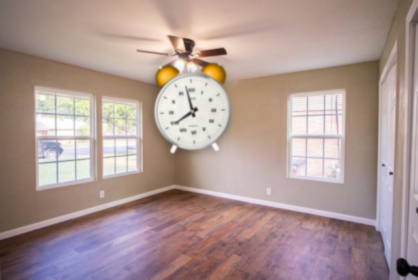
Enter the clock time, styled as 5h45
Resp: 7h58
